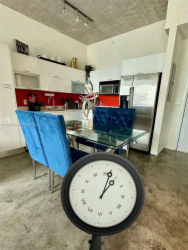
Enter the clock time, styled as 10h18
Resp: 1h02
